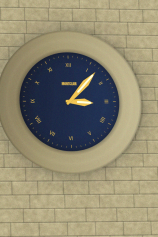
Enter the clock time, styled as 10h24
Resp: 3h07
